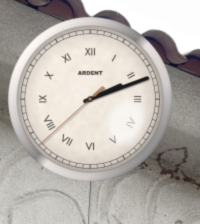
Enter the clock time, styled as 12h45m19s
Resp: 2h11m38s
